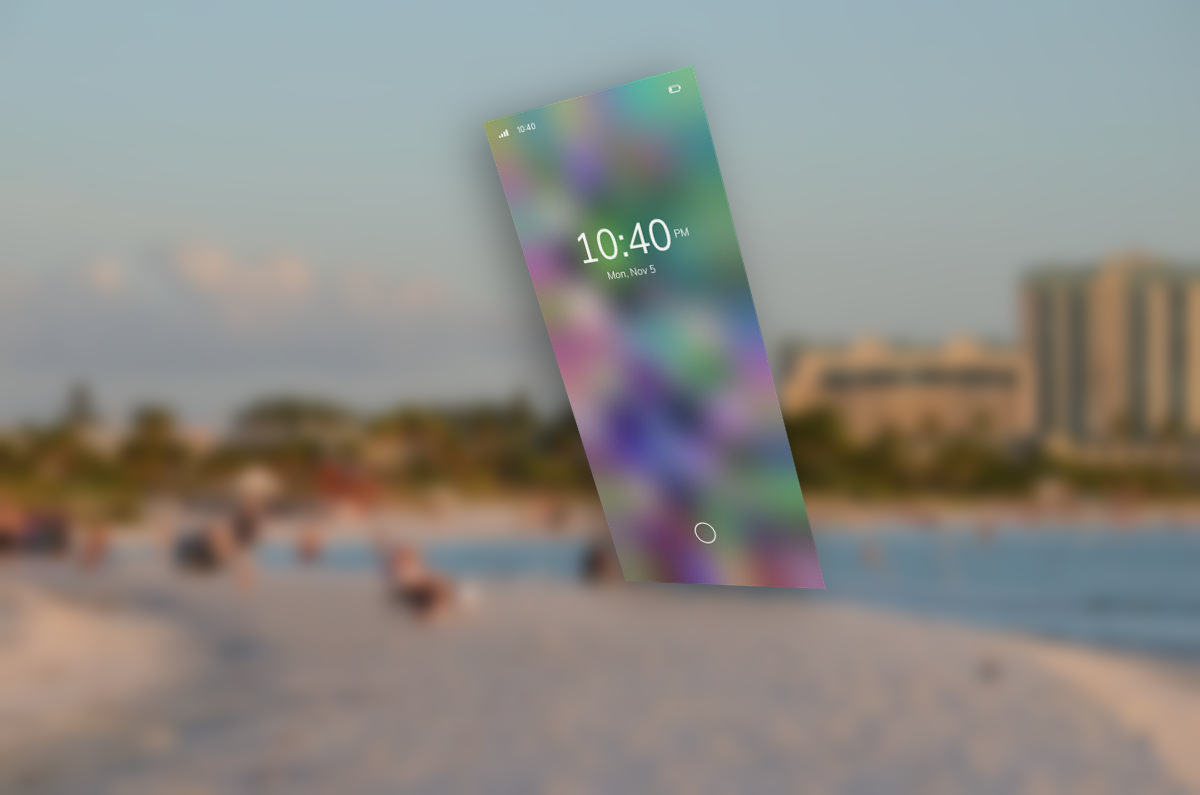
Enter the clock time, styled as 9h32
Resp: 10h40
